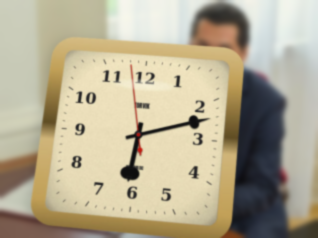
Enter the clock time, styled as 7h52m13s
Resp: 6h11m58s
